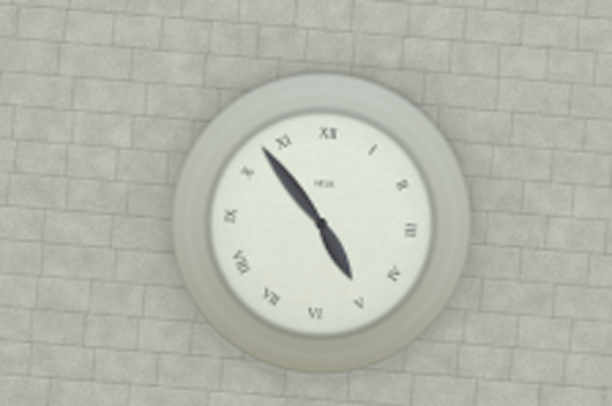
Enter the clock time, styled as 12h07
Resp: 4h53
